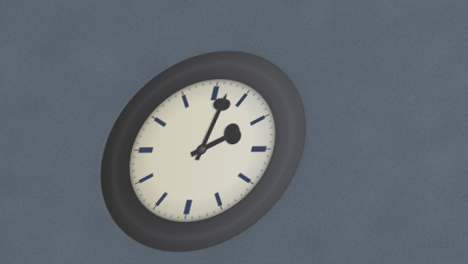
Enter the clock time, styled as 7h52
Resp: 2h02
